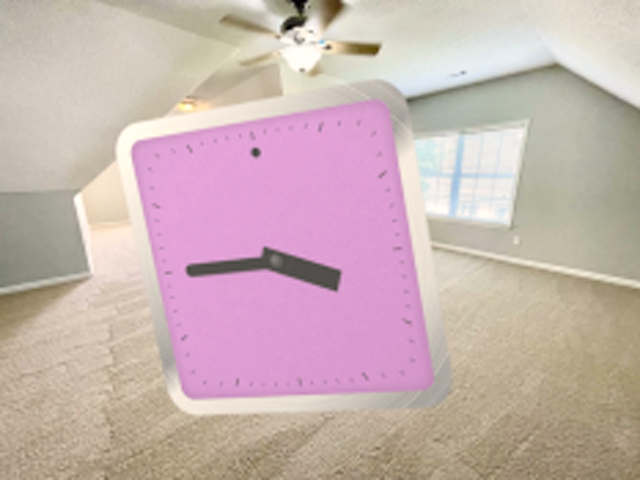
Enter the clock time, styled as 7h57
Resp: 3h45
